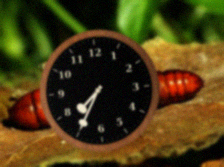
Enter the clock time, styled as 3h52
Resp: 7h35
